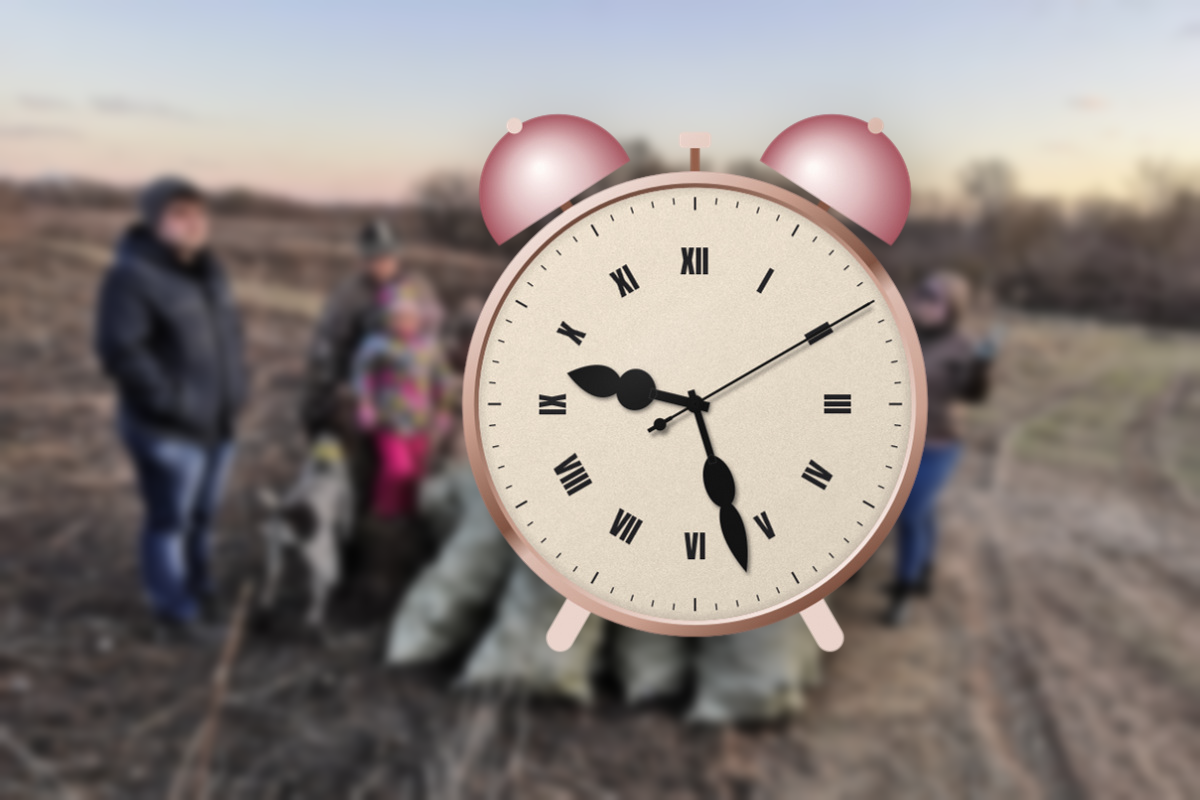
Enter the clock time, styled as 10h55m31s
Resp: 9h27m10s
